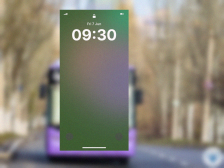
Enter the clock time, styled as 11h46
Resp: 9h30
